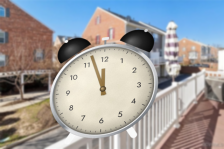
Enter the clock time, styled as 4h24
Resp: 11h57
